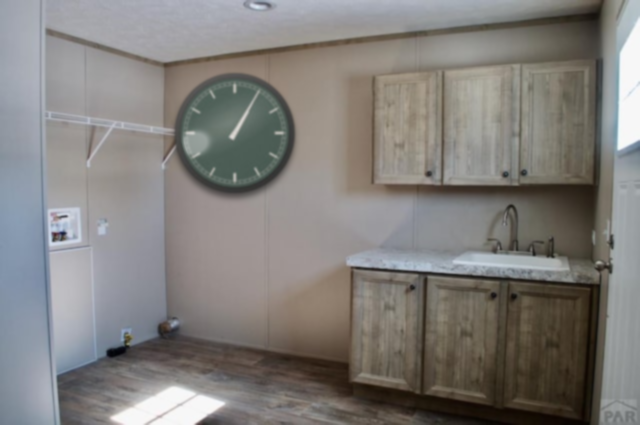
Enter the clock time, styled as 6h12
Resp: 1h05
